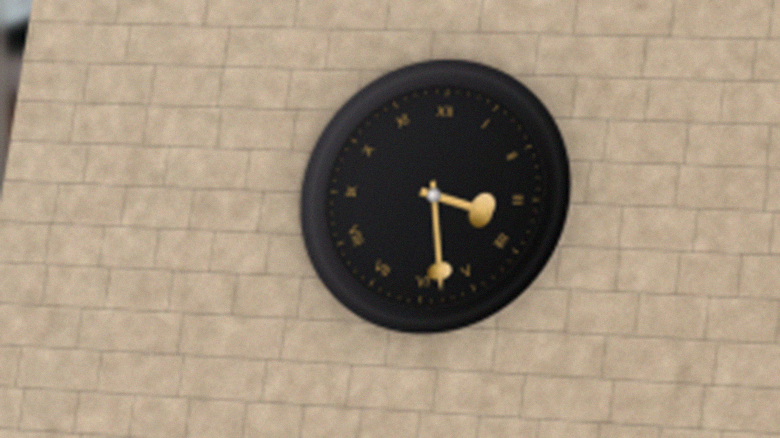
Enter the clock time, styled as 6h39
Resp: 3h28
